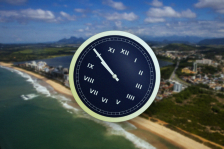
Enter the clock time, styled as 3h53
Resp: 9h50
